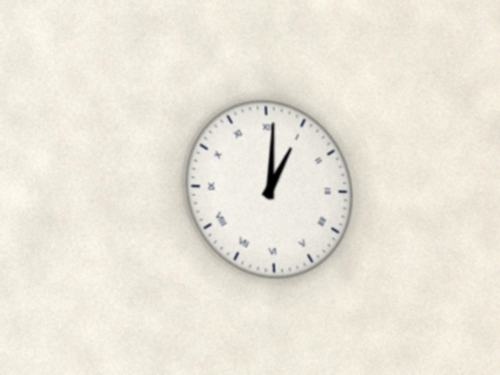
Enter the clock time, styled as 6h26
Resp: 1h01
